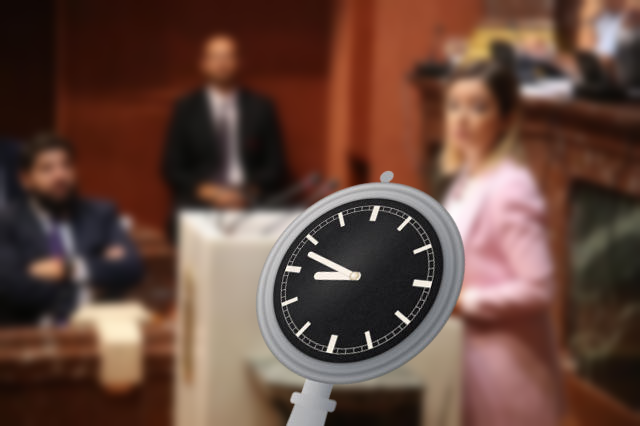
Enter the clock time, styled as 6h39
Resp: 8h48
